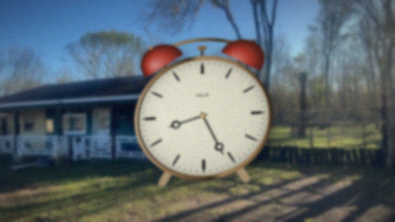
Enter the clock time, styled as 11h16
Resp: 8h26
